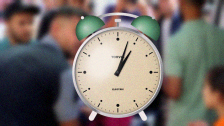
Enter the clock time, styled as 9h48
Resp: 1h03
